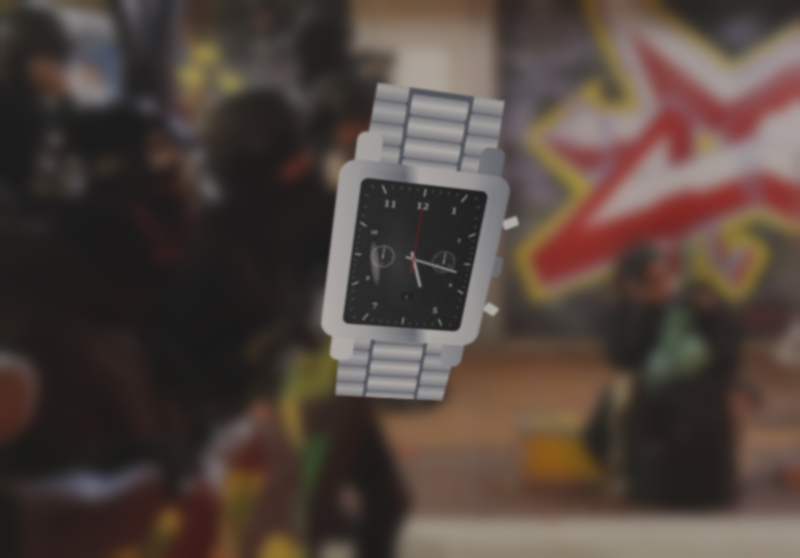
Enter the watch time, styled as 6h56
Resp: 5h17
